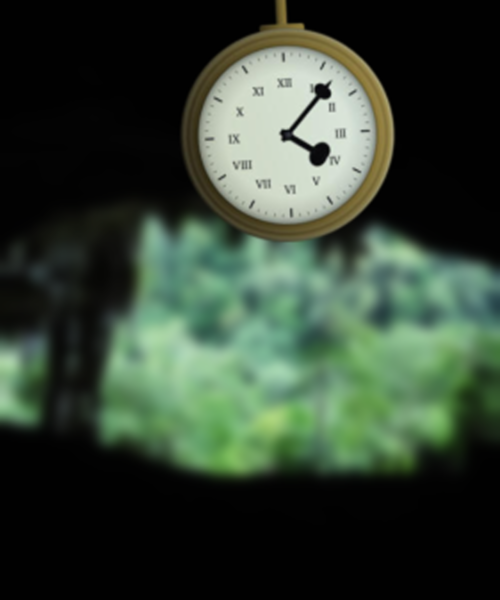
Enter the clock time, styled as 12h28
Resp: 4h07
